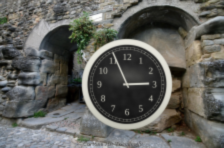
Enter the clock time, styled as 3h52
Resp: 2h56
